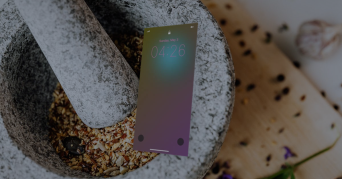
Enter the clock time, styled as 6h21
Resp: 4h26
